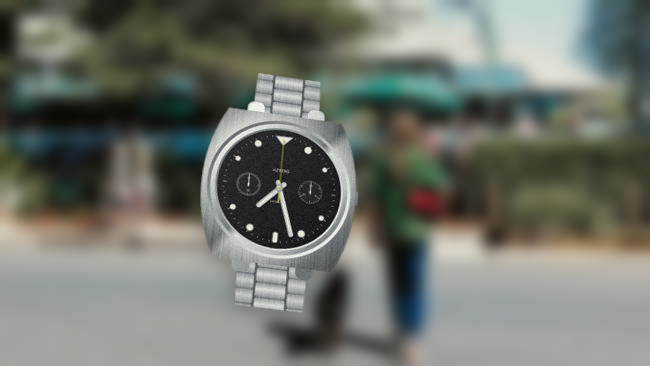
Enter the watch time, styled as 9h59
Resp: 7h27
